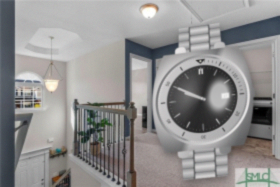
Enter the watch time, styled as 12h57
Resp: 9h50
